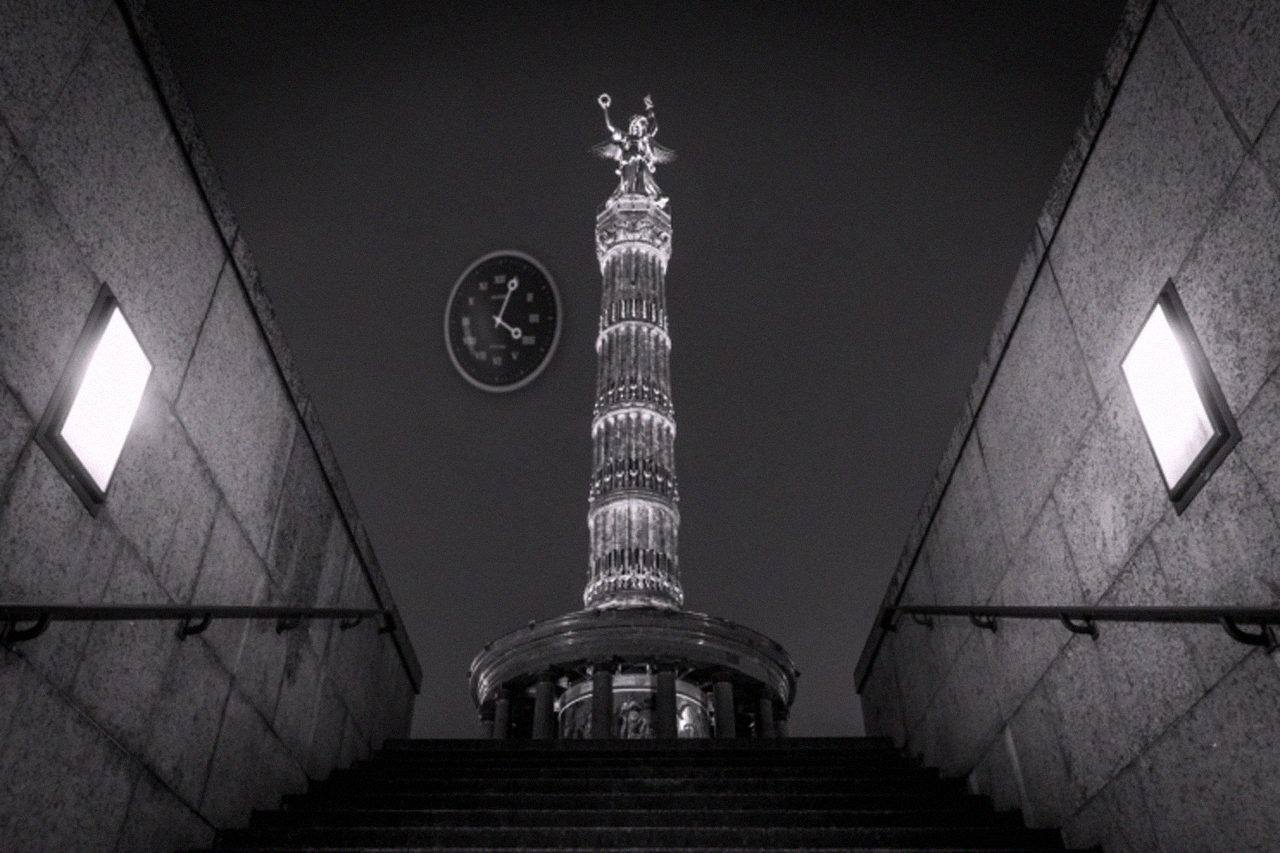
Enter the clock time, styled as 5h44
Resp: 4h04
